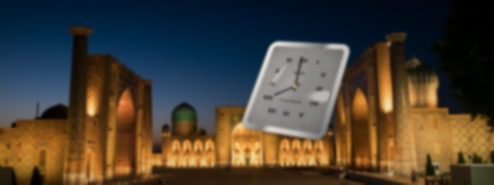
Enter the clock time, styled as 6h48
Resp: 7h59
